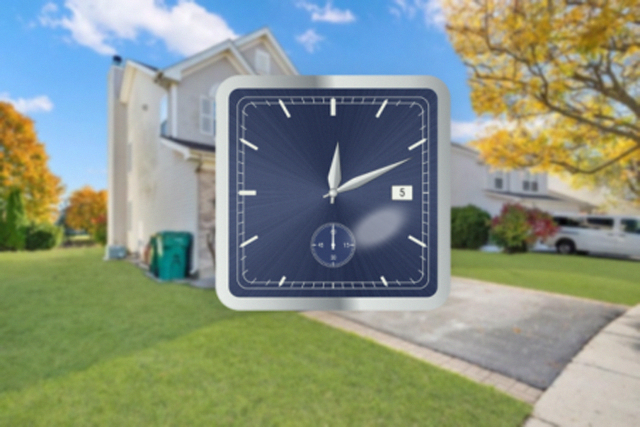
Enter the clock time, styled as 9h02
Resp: 12h11
